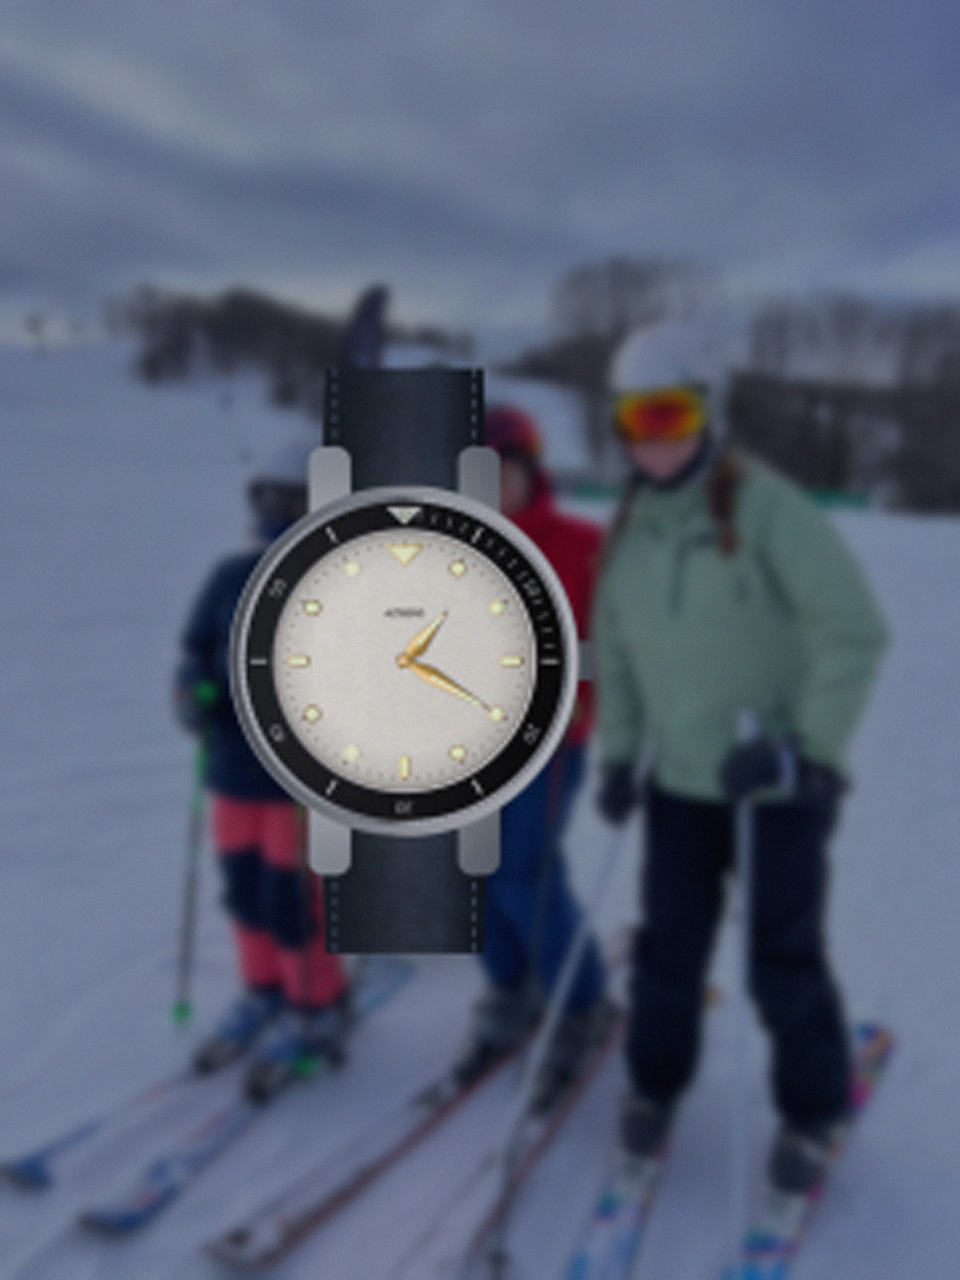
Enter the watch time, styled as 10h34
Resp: 1h20
